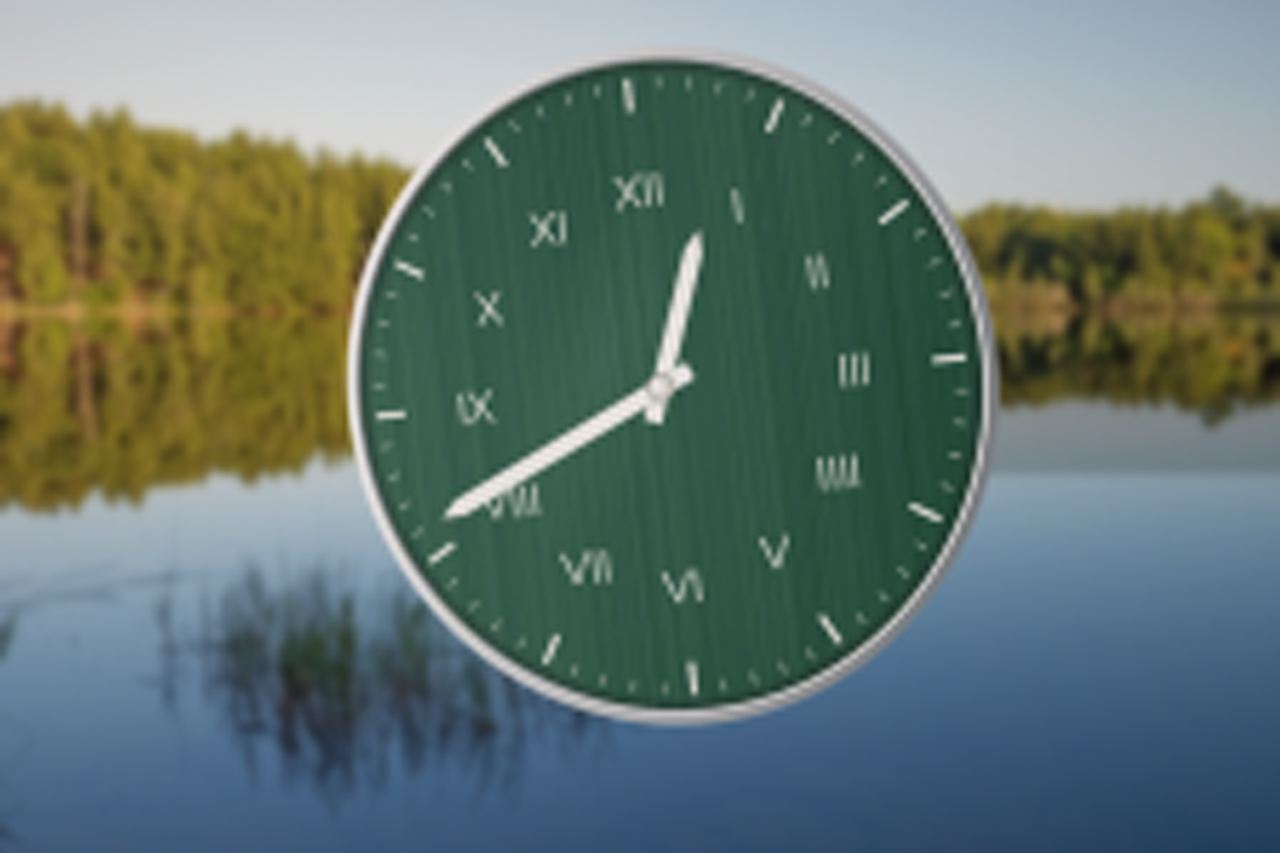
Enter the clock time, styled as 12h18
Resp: 12h41
